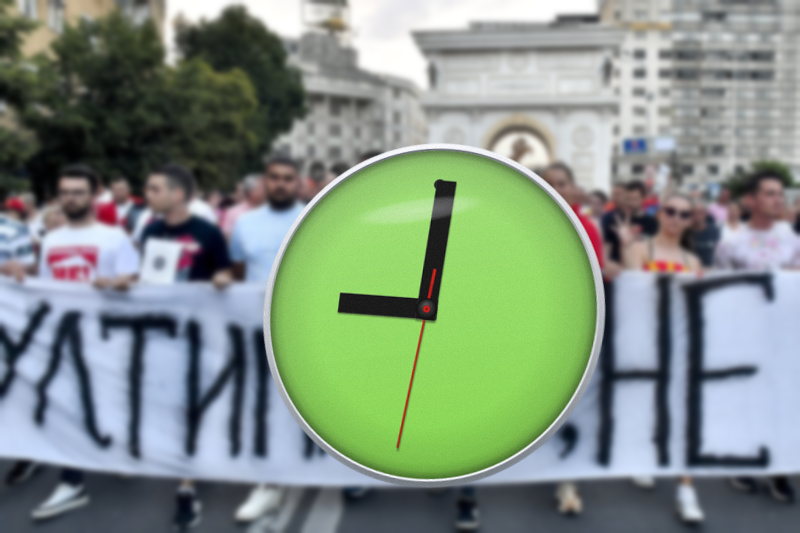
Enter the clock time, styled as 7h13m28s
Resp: 9h00m31s
